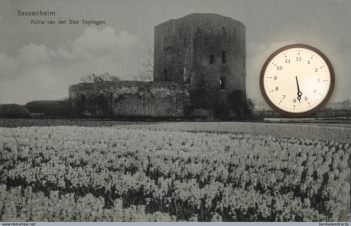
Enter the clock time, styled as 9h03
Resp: 5h28
